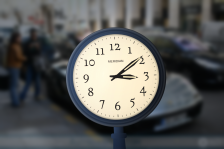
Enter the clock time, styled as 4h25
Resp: 3h09
